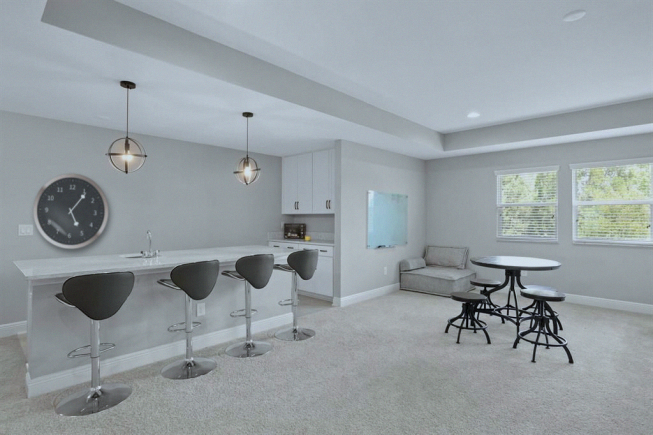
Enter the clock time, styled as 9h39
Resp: 5h06
